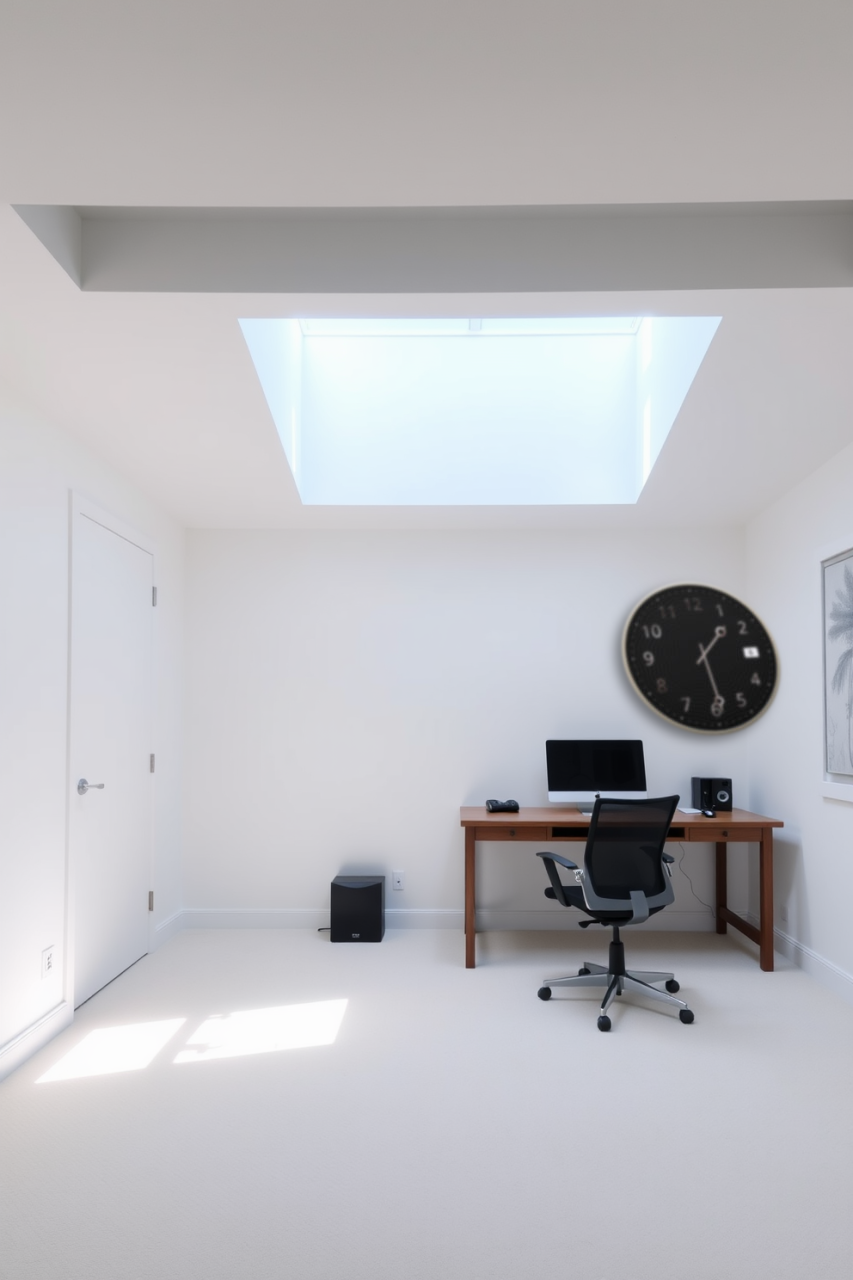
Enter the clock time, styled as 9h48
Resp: 1h29
